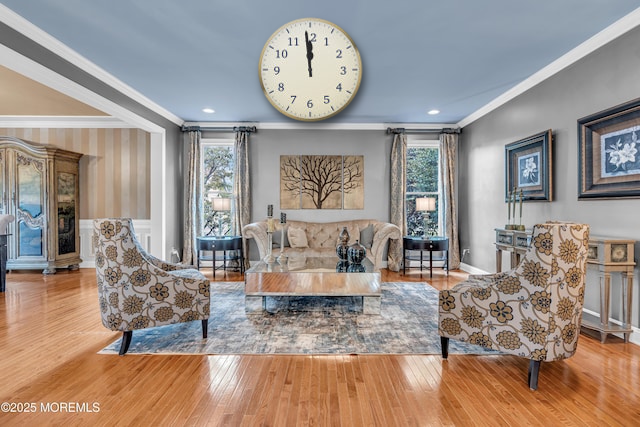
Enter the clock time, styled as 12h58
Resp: 11h59
